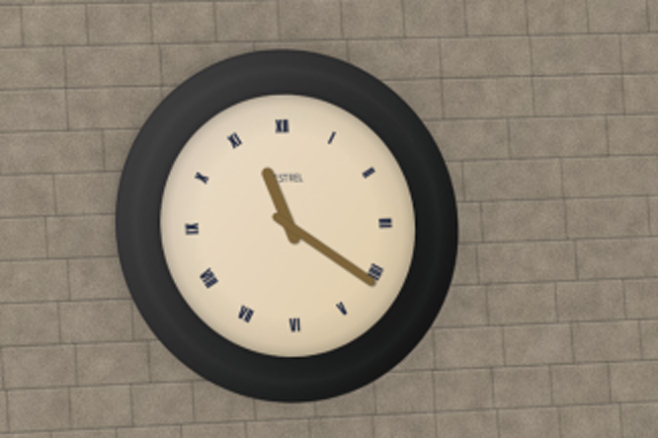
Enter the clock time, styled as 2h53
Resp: 11h21
